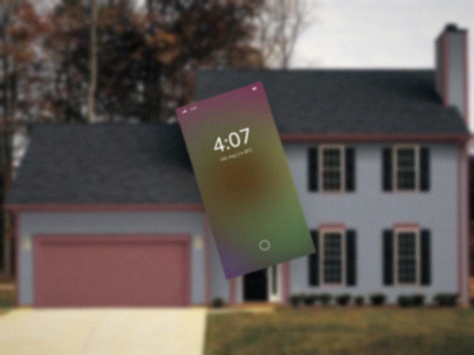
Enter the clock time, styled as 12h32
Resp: 4h07
